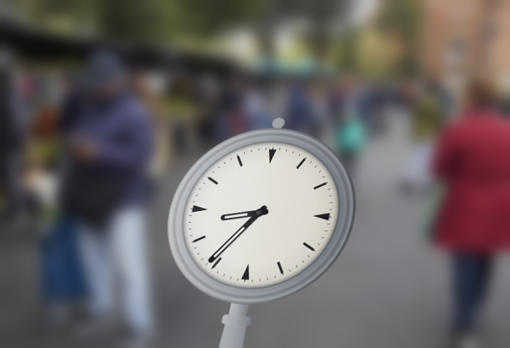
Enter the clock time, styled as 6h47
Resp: 8h36
